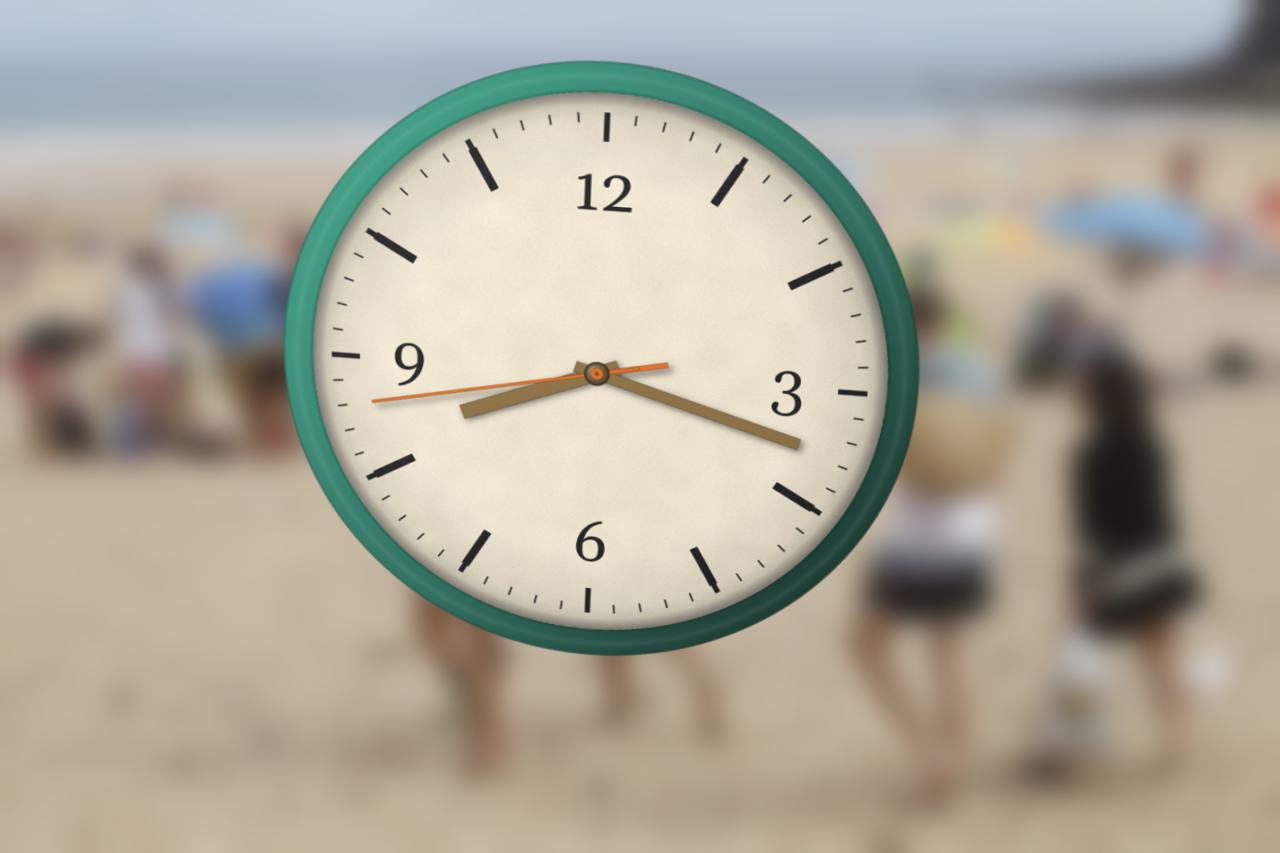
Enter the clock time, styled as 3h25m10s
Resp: 8h17m43s
